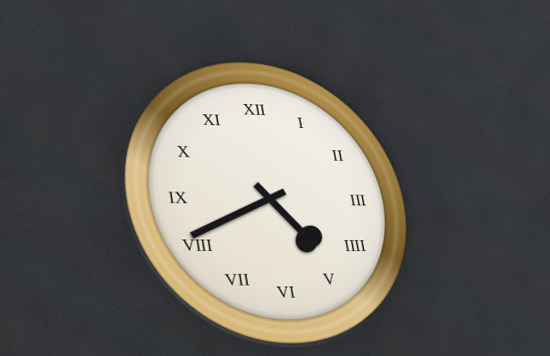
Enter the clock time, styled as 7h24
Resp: 4h41
